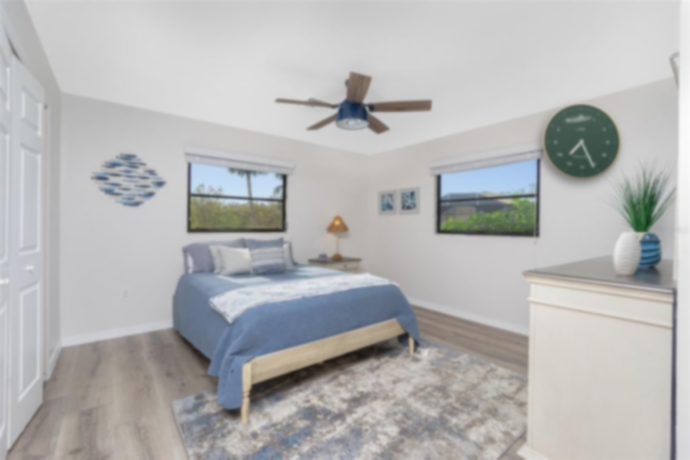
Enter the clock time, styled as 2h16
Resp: 7h26
